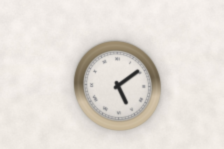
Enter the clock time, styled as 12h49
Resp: 5h09
